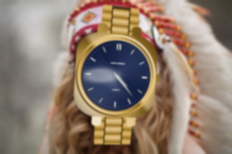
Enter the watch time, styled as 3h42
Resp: 4h23
